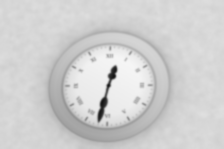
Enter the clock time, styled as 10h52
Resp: 12h32
